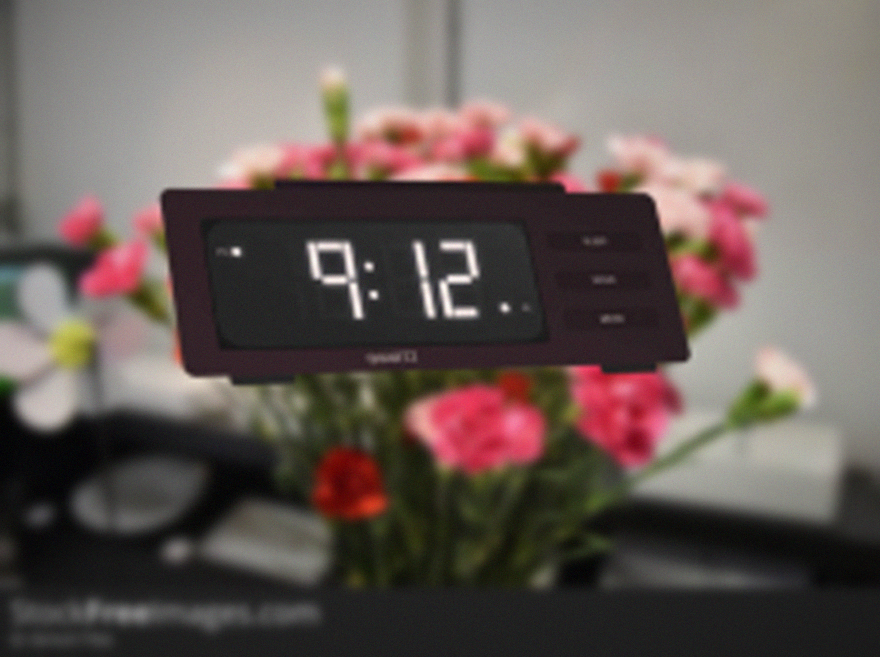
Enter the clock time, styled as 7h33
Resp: 9h12
